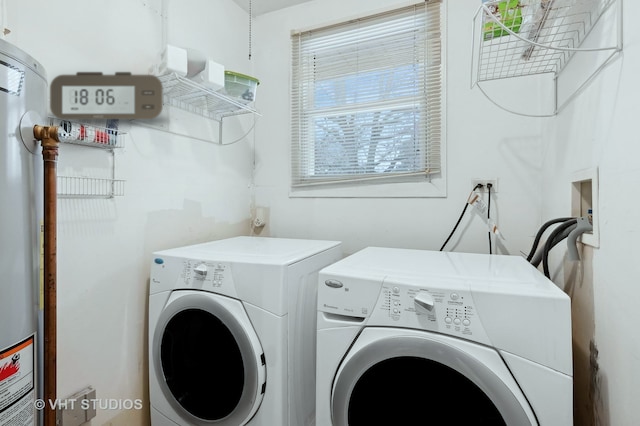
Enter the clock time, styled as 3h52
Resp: 18h06
